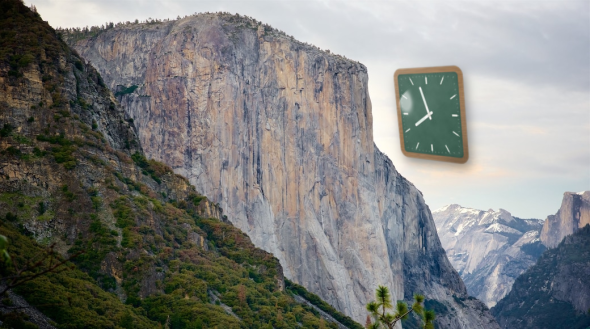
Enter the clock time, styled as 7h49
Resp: 7h57
